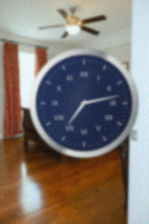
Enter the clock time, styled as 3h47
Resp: 7h13
